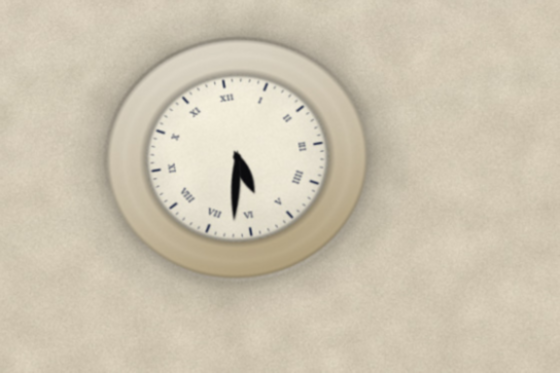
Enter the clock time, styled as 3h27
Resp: 5h32
